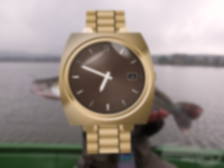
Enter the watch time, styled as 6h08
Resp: 6h49
